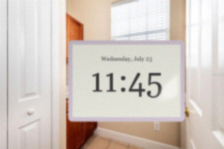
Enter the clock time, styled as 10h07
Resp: 11h45
